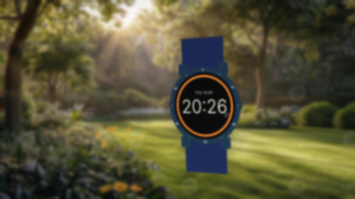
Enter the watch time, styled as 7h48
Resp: 20h26
